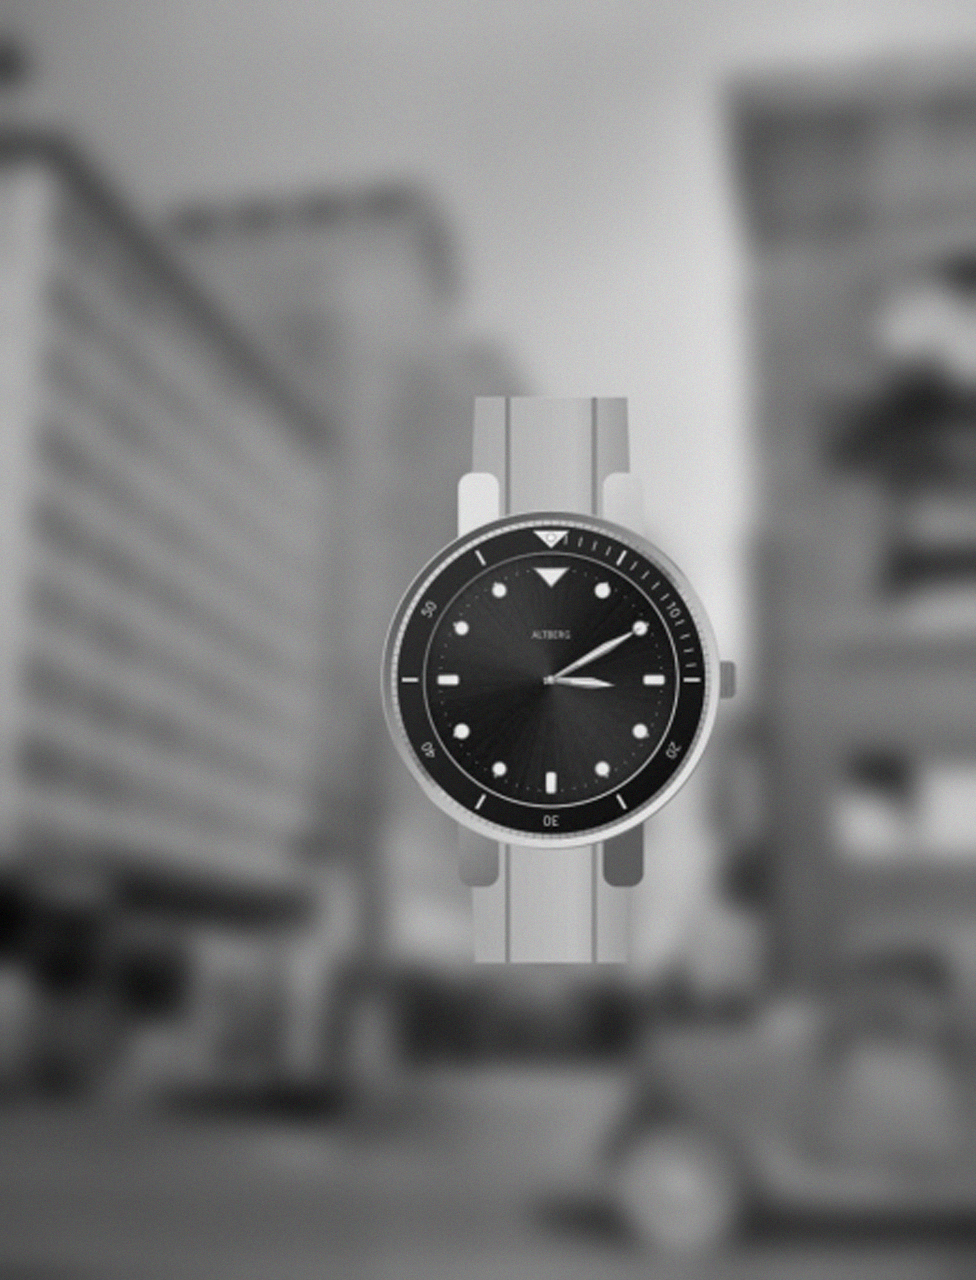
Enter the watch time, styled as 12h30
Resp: 3h10
